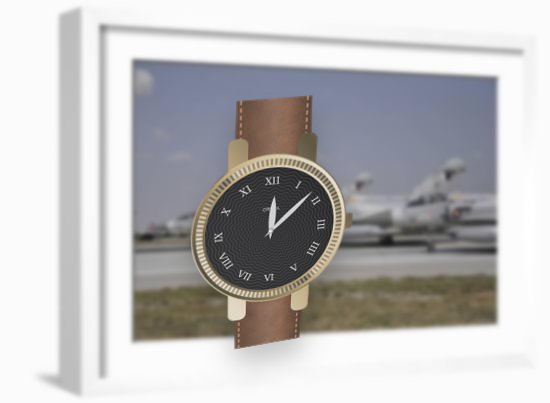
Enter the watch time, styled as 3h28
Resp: 12h08
